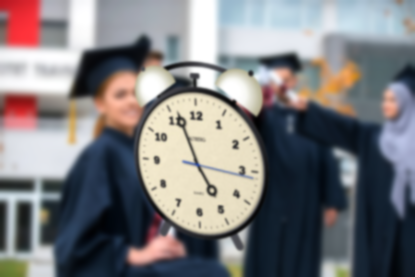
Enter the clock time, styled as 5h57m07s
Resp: 4h56m16s
